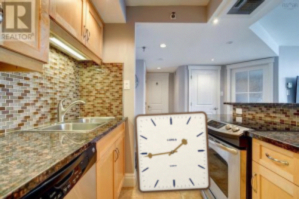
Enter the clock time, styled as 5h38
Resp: 1h44
